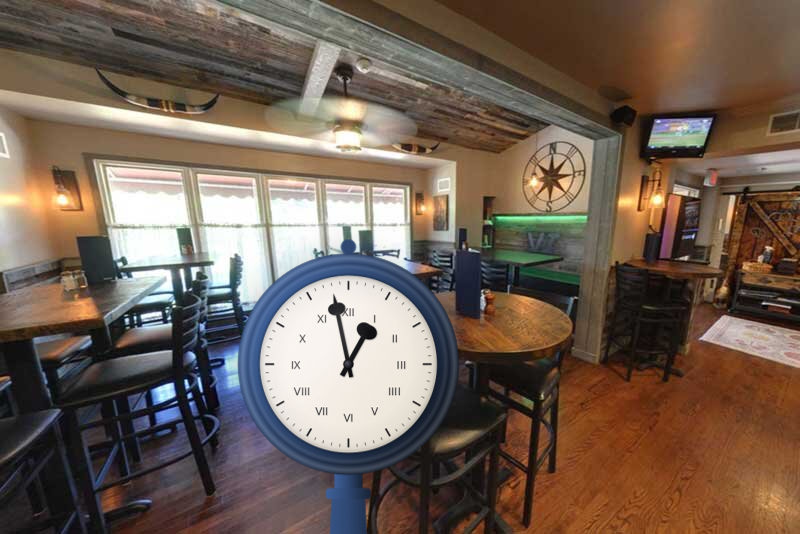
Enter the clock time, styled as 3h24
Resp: 12h58
